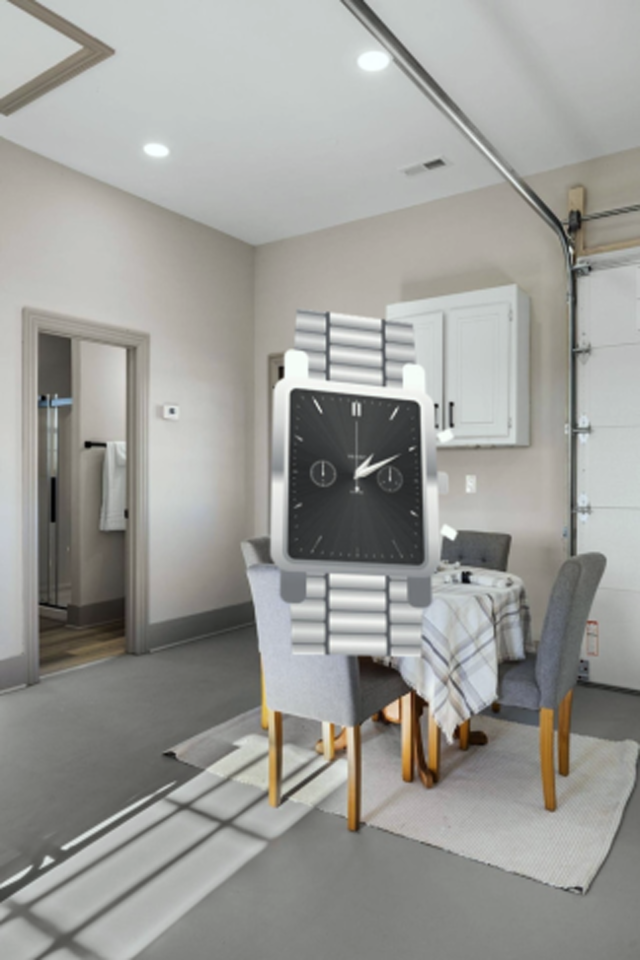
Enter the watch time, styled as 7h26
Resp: 1h10
